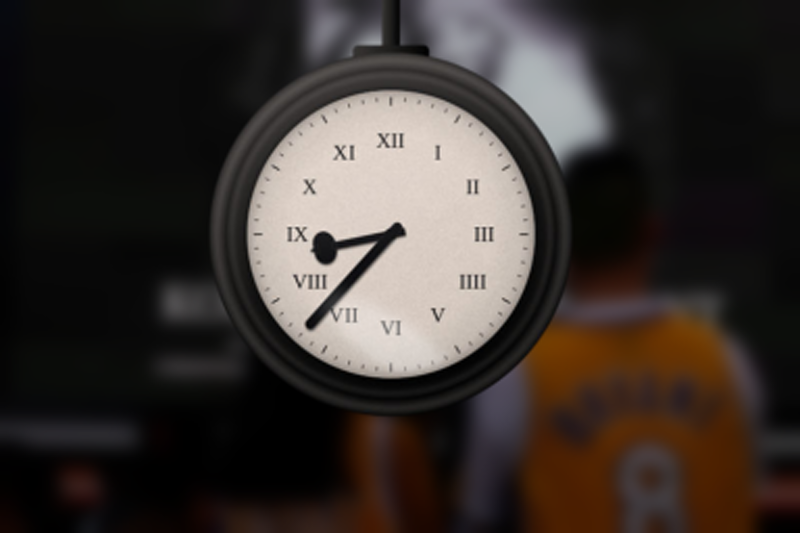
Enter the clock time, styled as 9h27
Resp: 8h37
